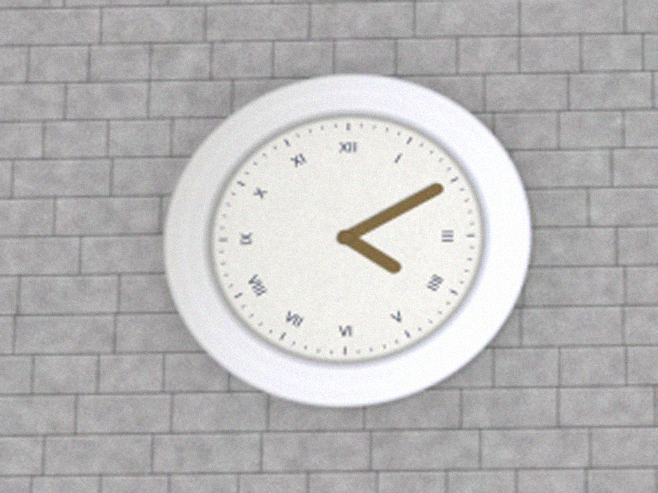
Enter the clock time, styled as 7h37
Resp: 4h10
